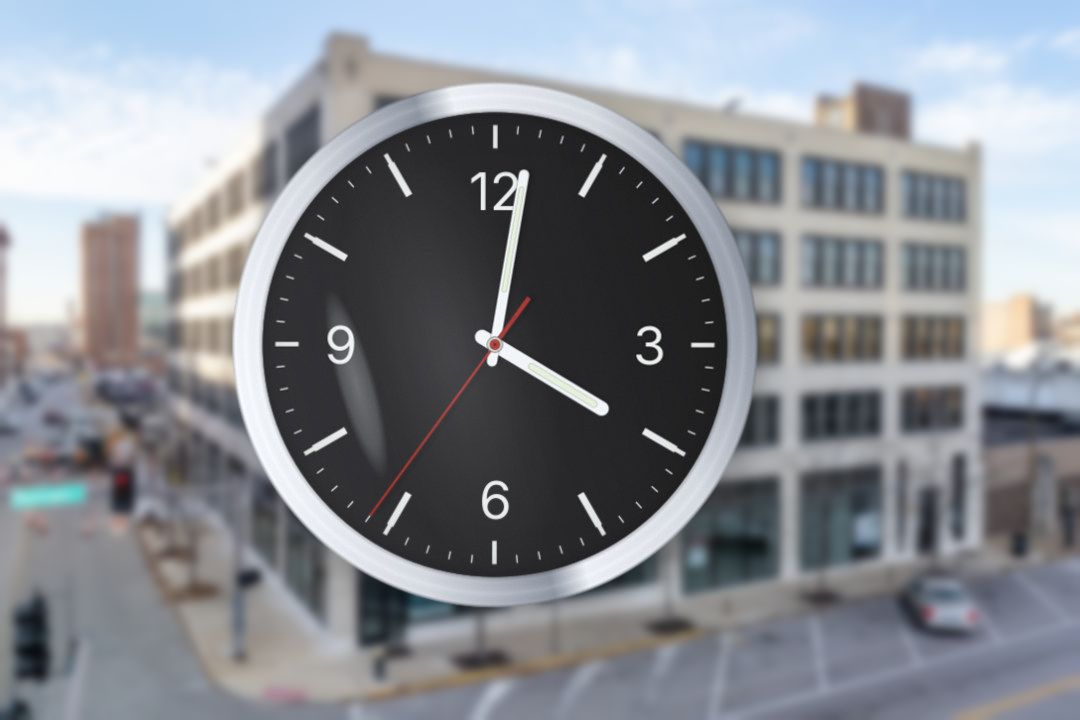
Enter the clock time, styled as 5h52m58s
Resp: 4h01m36s
